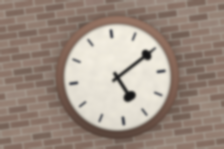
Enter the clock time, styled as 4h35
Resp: 5h10
